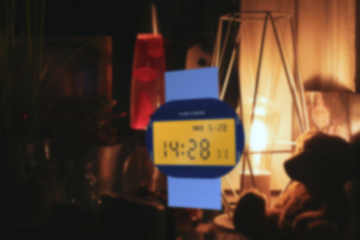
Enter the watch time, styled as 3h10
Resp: 14h28
